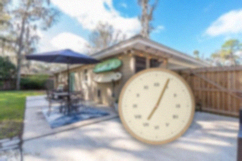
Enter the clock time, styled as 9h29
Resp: 7h04
